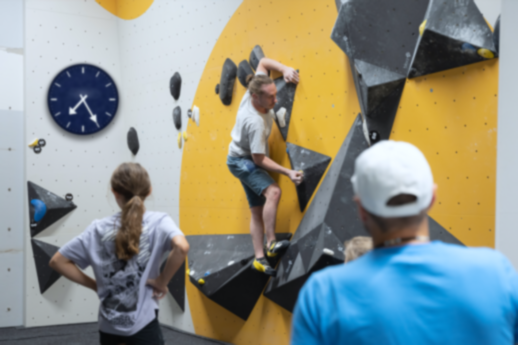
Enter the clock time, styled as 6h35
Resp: 7h25
